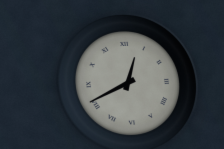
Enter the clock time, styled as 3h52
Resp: 12h41
